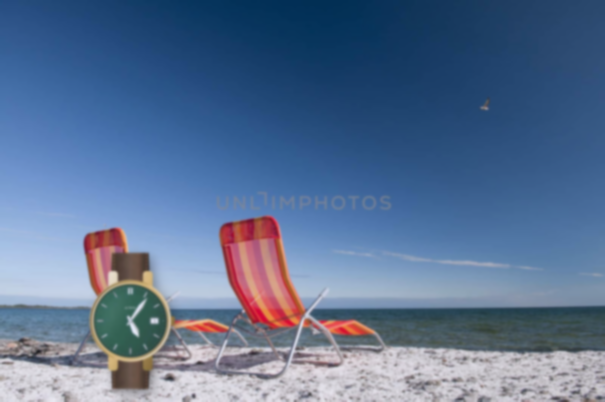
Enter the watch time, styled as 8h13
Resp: 5h06
